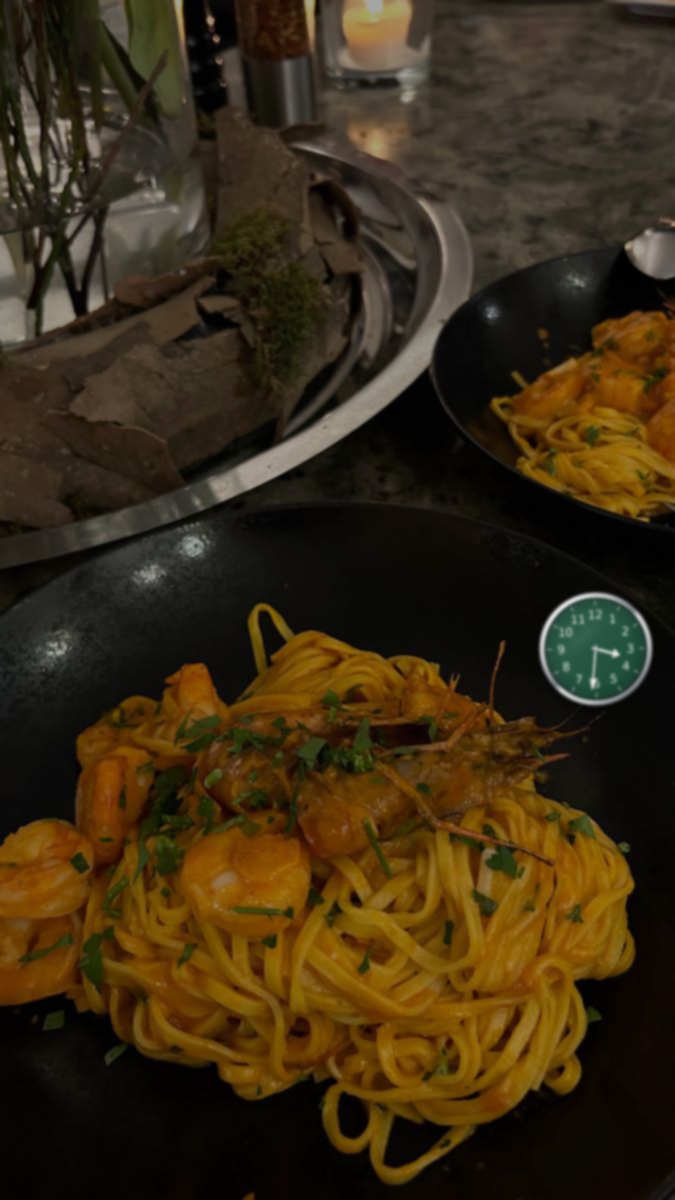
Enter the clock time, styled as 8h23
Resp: 3h31
